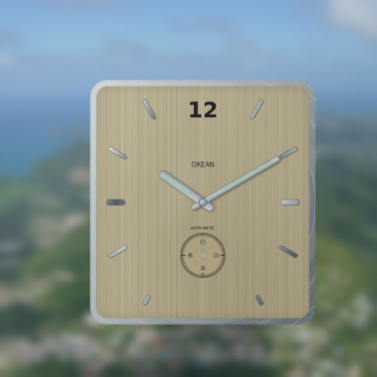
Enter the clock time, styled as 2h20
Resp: 10h10
